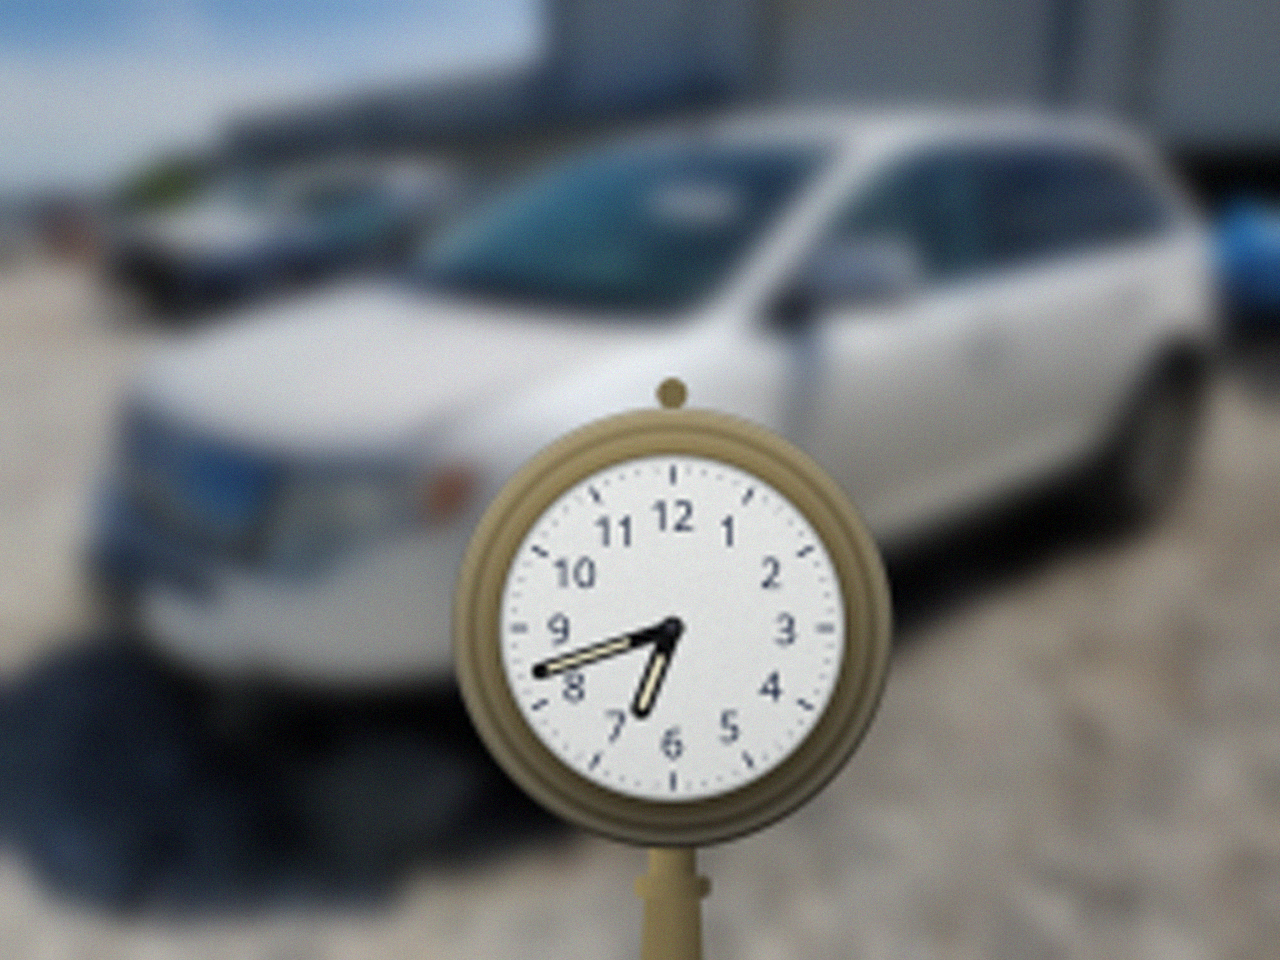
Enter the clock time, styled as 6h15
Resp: 6h42
